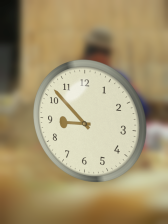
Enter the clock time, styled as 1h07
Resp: 8h52
